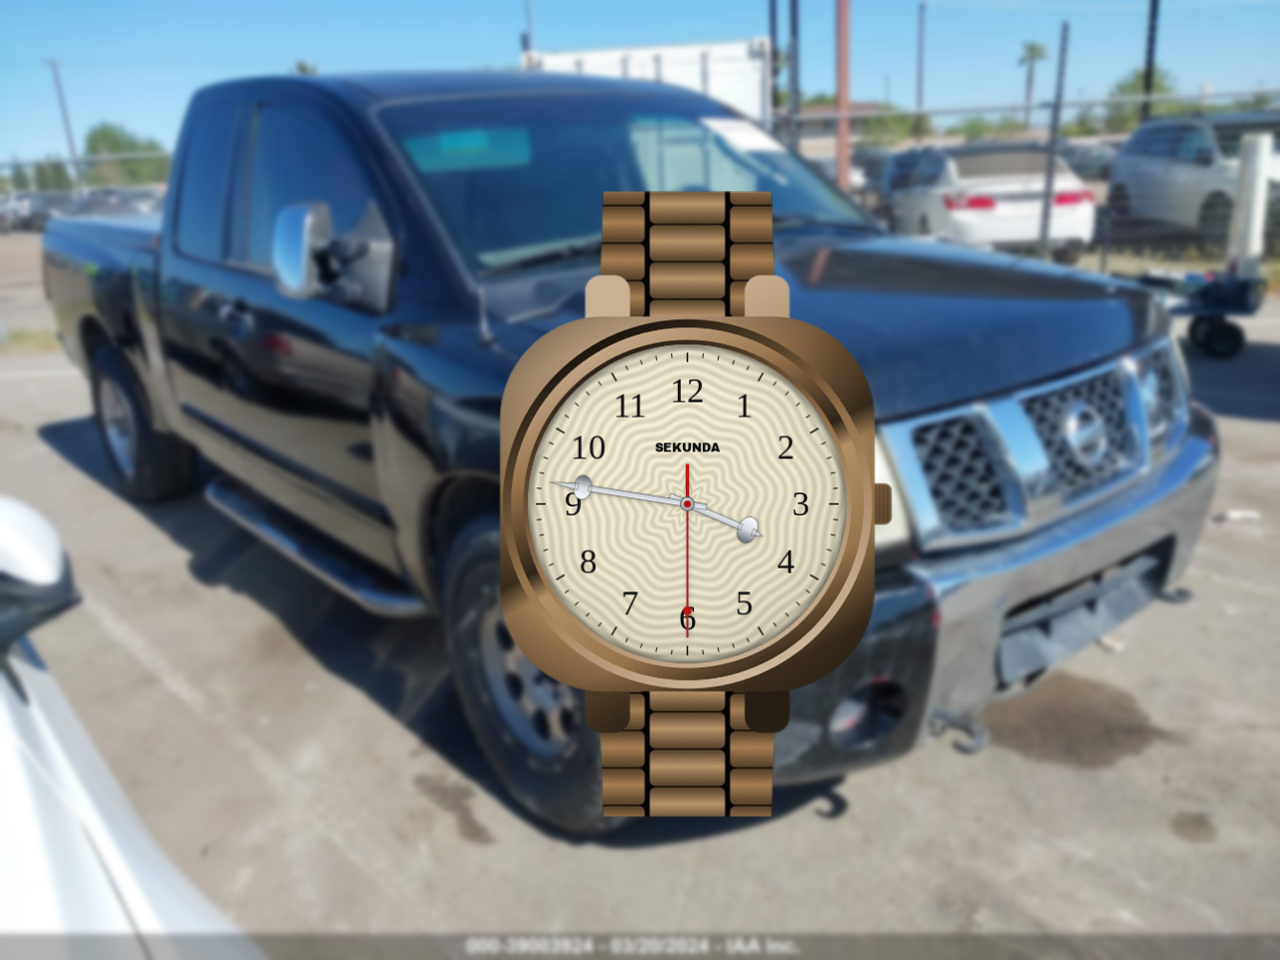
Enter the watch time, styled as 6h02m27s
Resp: 3h46m30s
